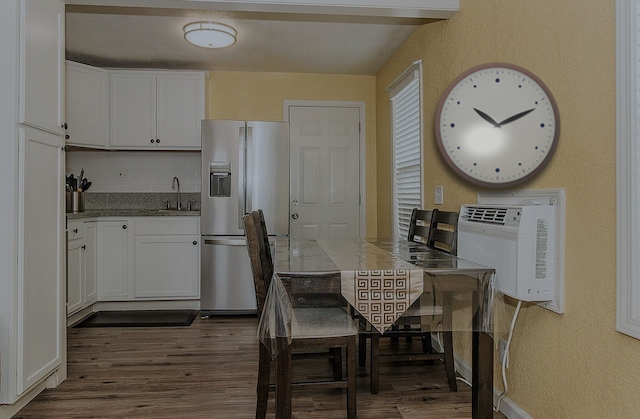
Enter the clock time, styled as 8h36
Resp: 10h11
